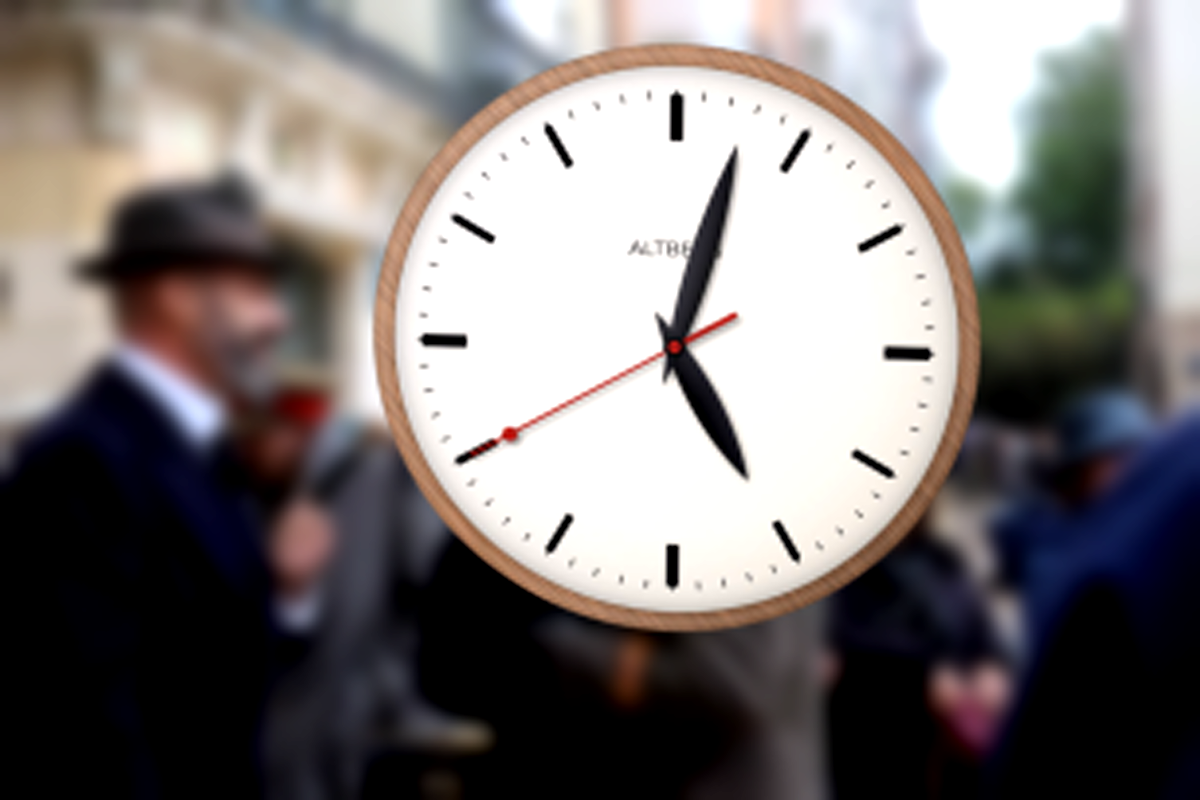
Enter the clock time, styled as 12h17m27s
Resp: 5h02m40s
